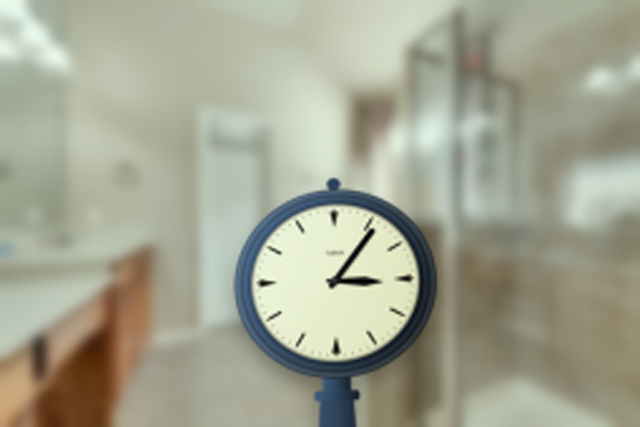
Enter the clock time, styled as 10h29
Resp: 3h06
